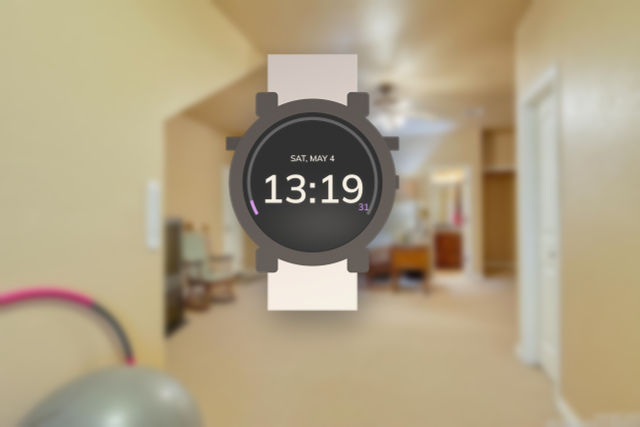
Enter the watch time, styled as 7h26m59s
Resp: 13h19m31s
